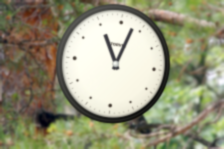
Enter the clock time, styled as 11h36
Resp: 11h03
